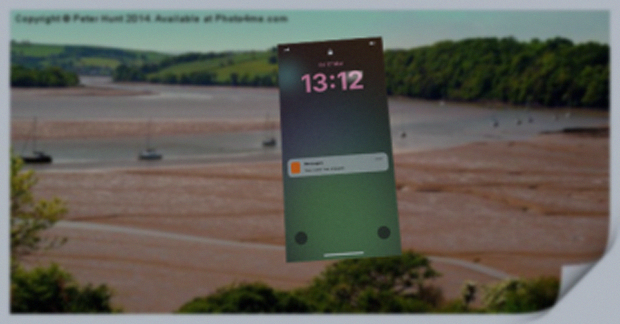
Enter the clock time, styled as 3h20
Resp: 13h12
